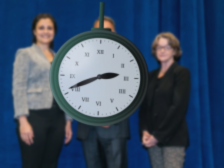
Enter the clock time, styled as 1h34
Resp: 2h41
